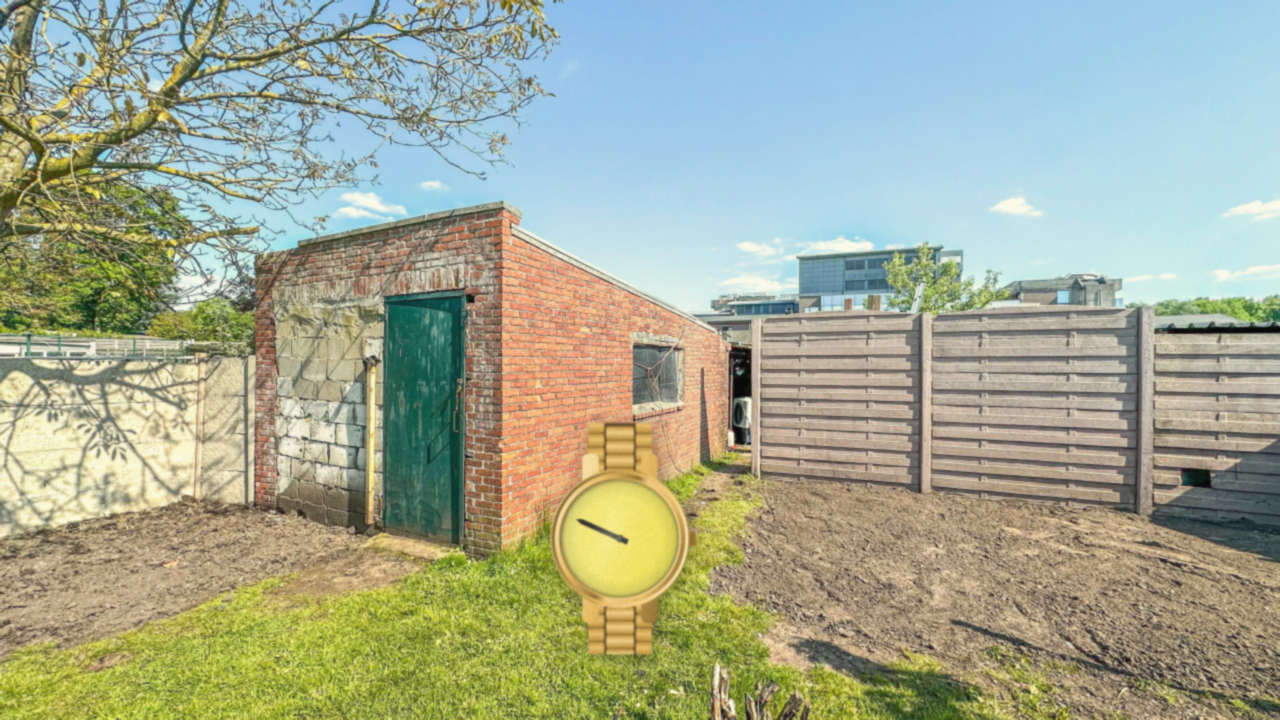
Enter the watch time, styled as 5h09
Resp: 9h49
